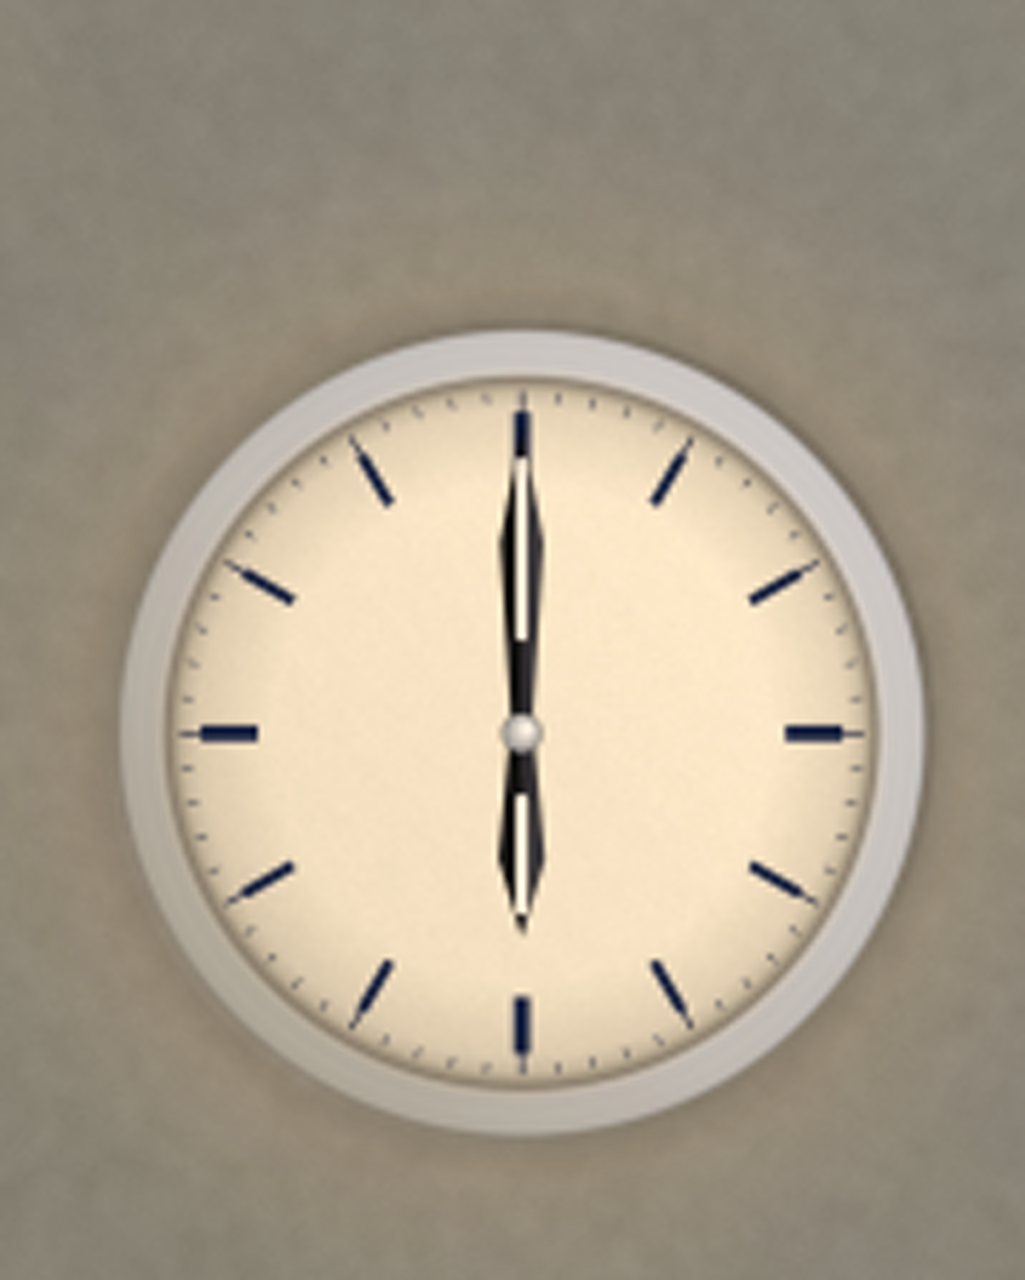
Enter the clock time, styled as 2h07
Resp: 6h00
